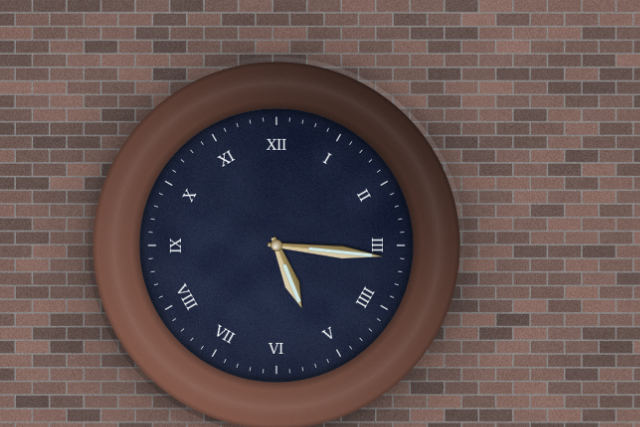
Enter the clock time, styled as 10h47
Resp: 5h16
